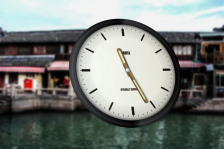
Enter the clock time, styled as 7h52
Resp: 11h26
